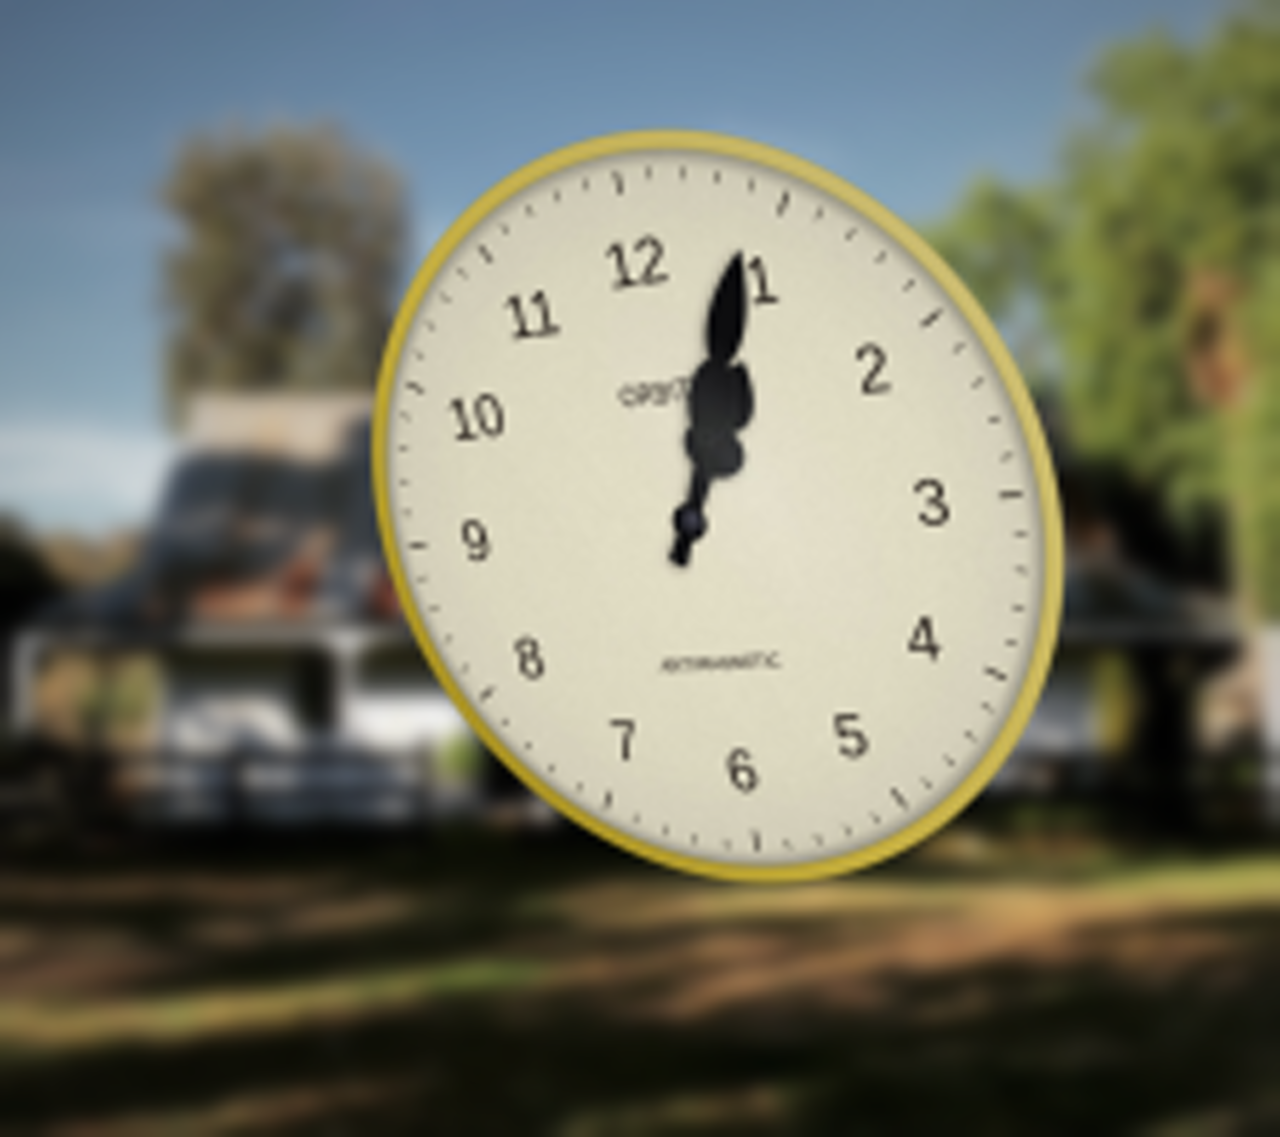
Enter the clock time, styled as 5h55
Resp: 1h04
